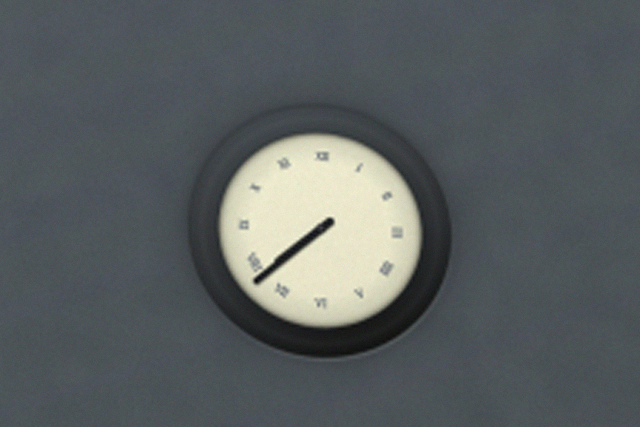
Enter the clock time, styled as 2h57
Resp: 7h38
